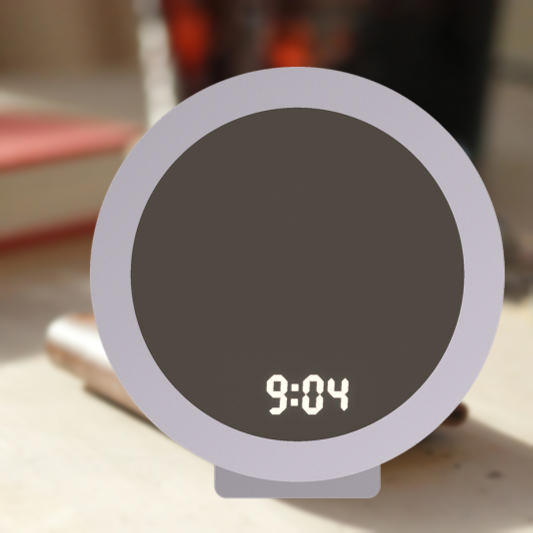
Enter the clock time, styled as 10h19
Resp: 9h04
